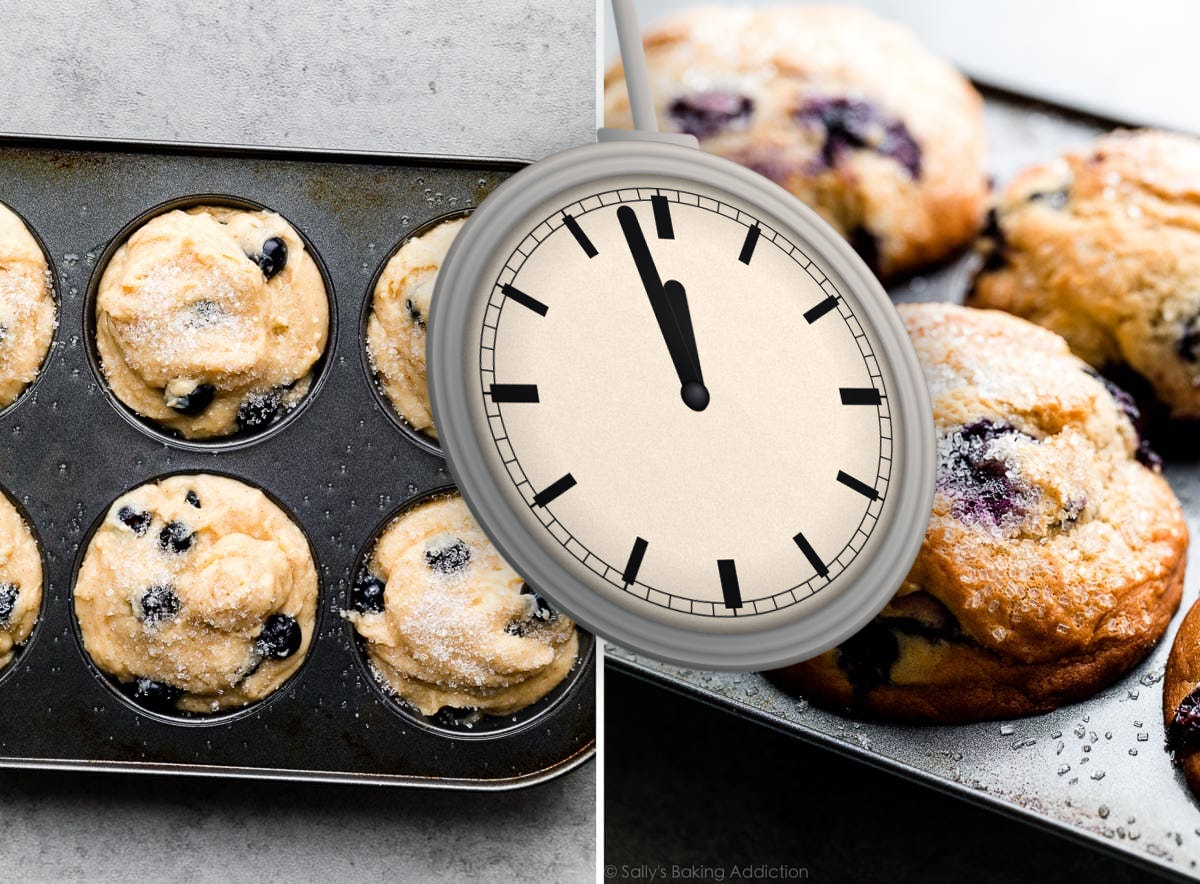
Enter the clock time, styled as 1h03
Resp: 11h58
